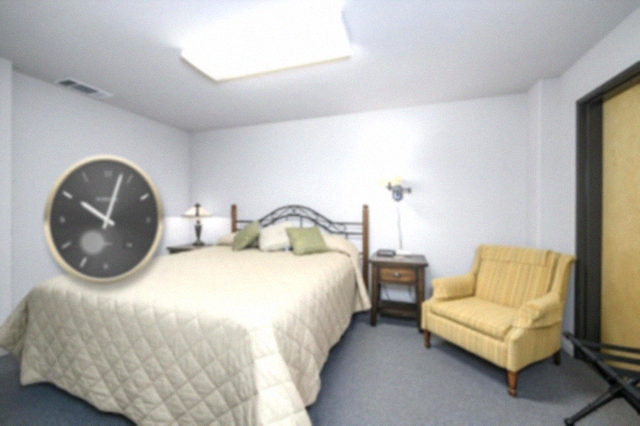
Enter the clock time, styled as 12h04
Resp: 10h03
